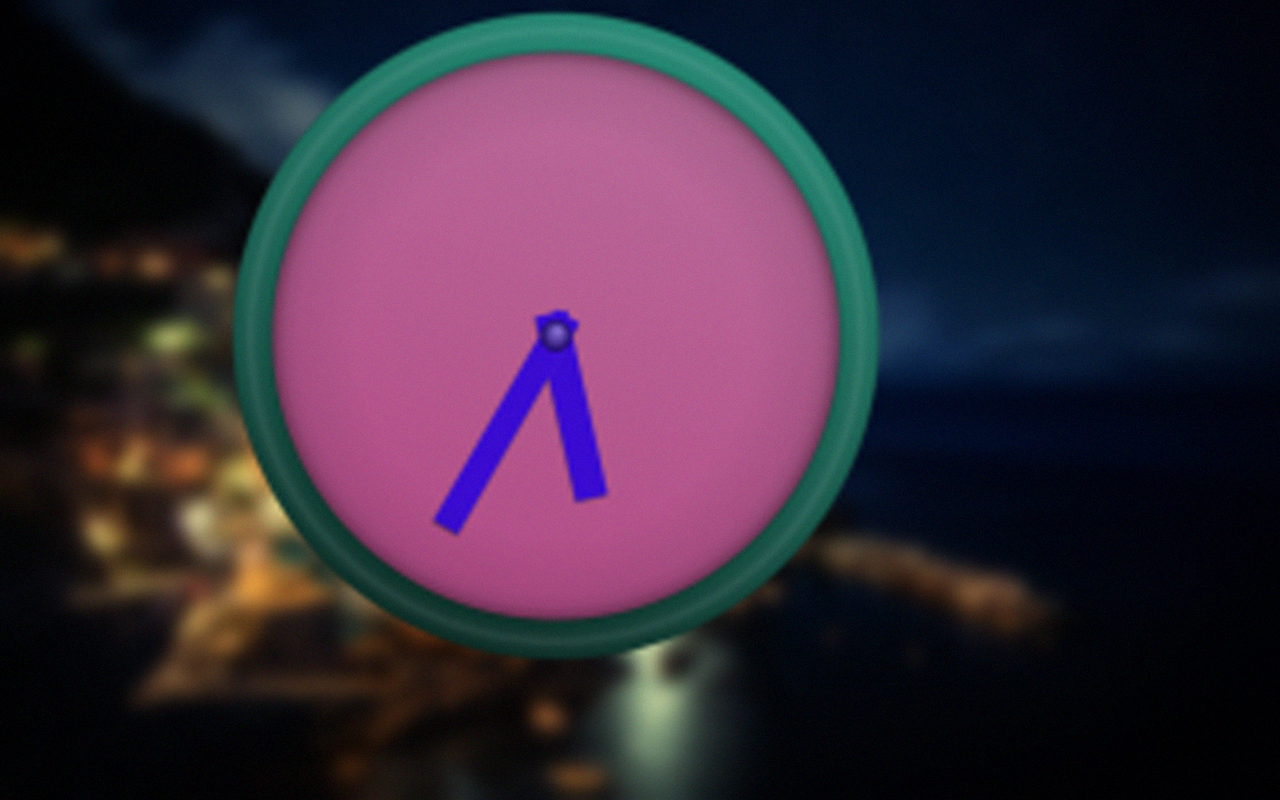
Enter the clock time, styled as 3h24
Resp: 5h35
